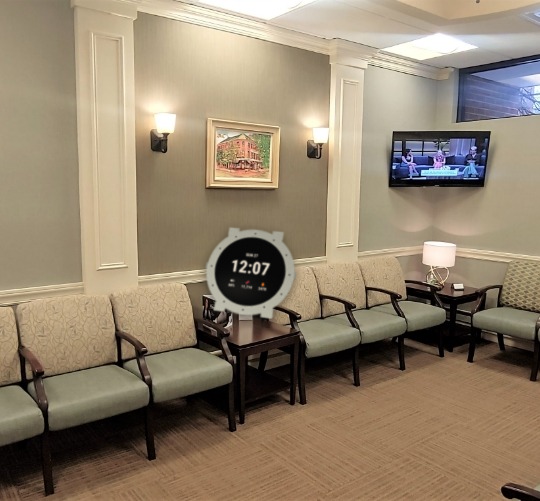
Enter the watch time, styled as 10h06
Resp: 12h07
